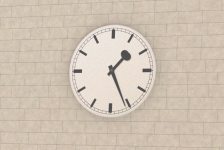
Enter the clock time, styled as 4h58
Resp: 1h26
